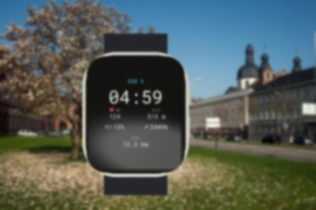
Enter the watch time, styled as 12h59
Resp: 4h59
